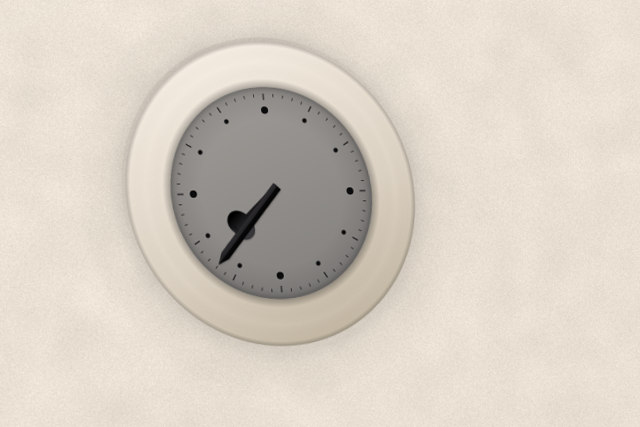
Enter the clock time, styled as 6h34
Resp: 7h37
